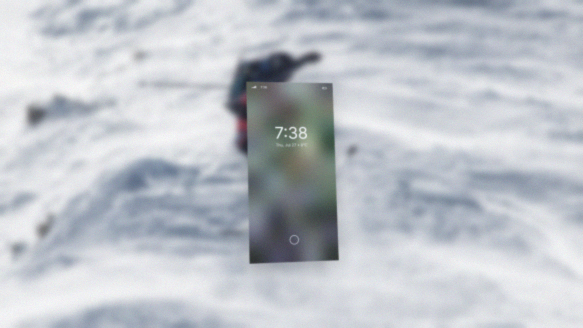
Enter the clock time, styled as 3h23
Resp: 7h38
